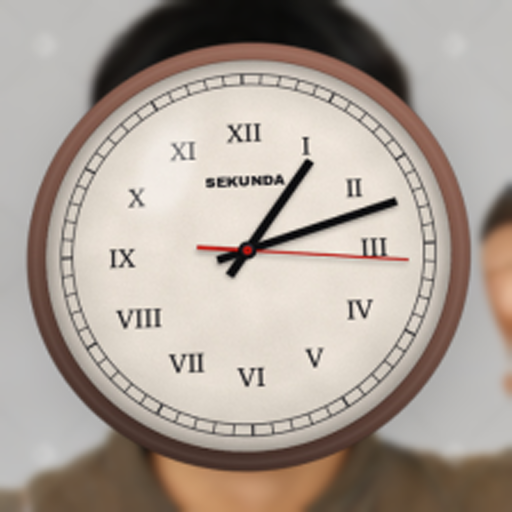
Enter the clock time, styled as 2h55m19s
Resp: 1h12m16s
